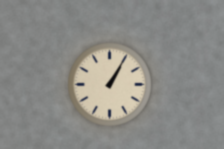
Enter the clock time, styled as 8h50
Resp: 1h05
